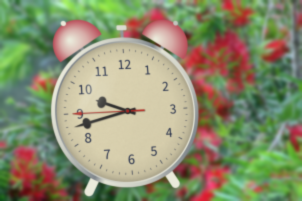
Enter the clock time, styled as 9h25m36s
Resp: 9h42m45s
